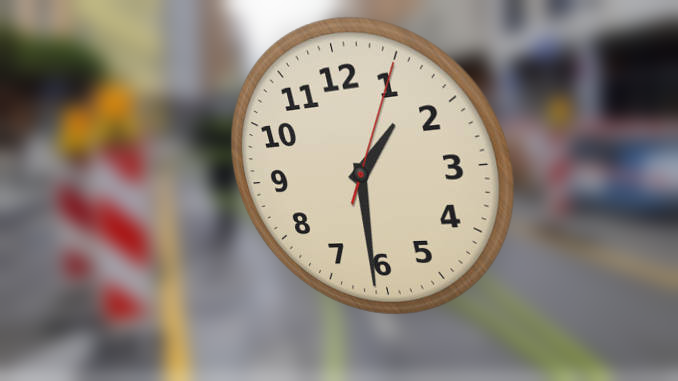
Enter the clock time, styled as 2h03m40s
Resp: 1h31m05s
